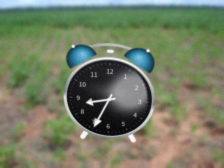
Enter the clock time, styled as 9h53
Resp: 8h34
